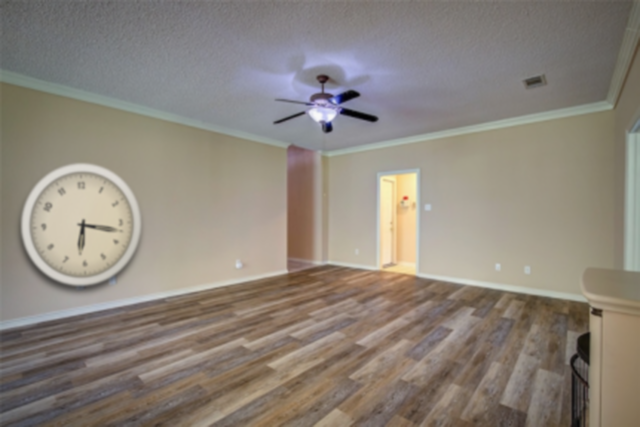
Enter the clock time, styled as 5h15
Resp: 6h17
